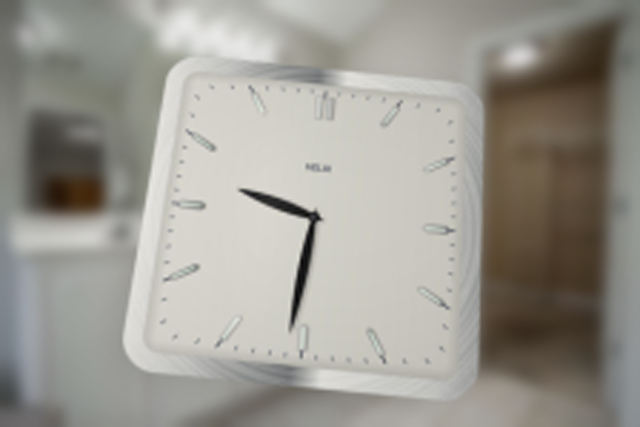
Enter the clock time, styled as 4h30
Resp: 9h31
